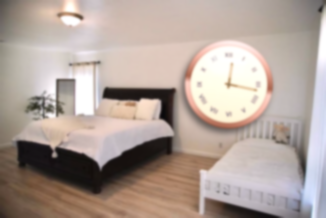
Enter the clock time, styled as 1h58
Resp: 12h17
